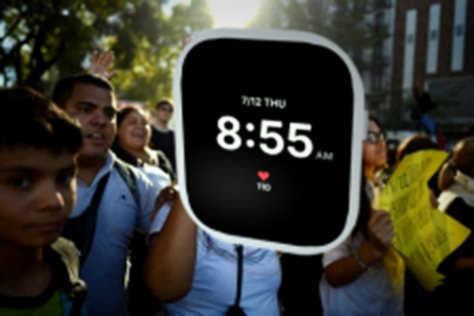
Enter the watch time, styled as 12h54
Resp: 8h55
